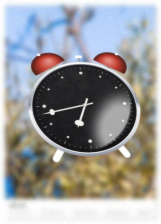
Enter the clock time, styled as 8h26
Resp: 6h43
